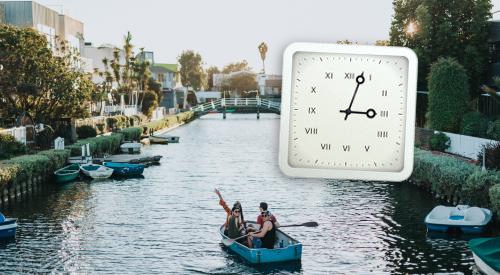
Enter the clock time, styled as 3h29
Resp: 3h03
